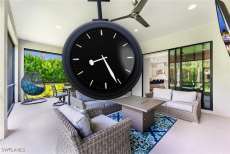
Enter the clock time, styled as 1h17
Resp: 8h26
